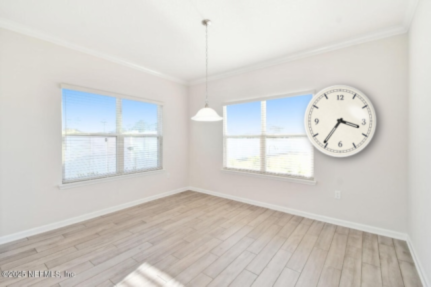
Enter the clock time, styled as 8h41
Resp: 3h36
